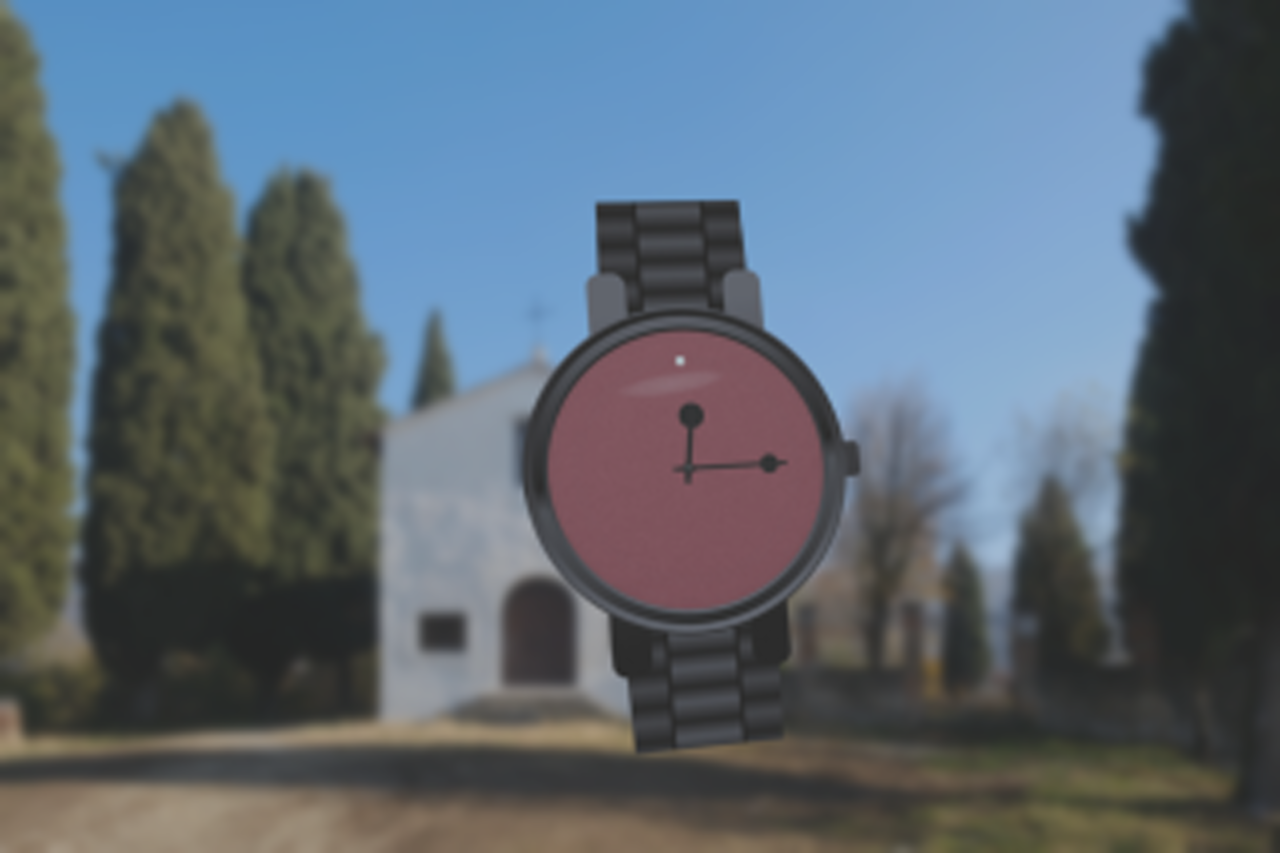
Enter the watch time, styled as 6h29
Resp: 12h15
